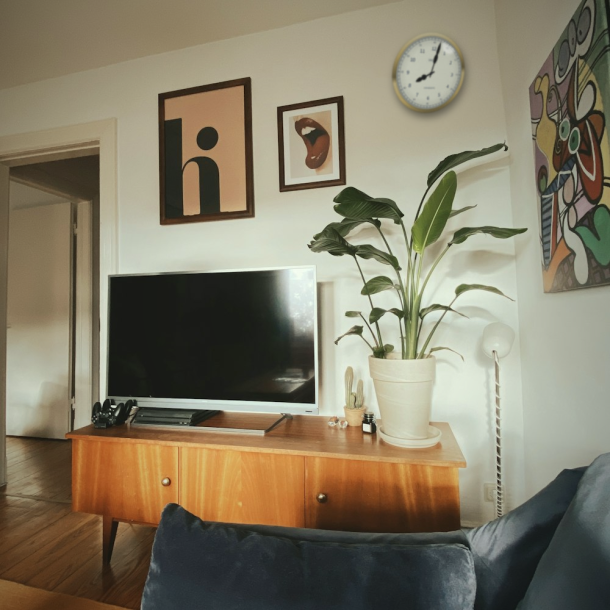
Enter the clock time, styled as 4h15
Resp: 8h02
